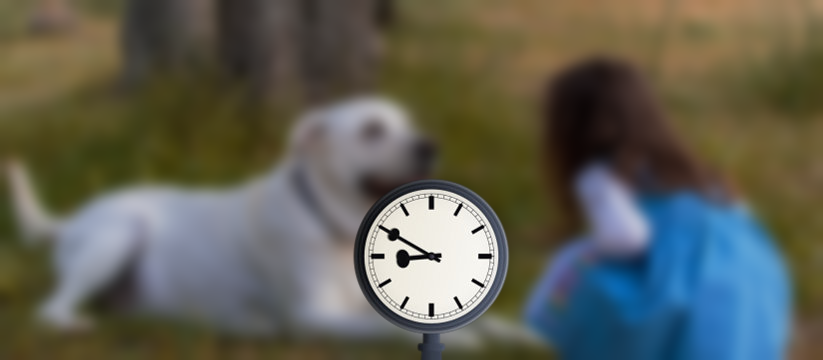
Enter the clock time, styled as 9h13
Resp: 8h50
